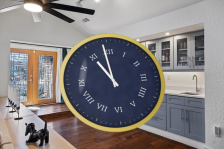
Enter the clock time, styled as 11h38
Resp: 10h59
